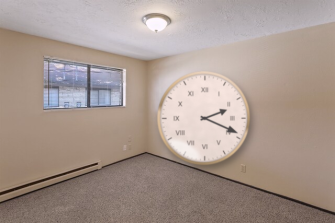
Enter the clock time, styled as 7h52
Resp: 2h19
